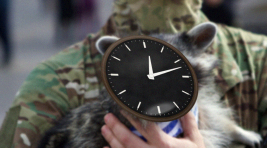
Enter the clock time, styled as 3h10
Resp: 12h12
